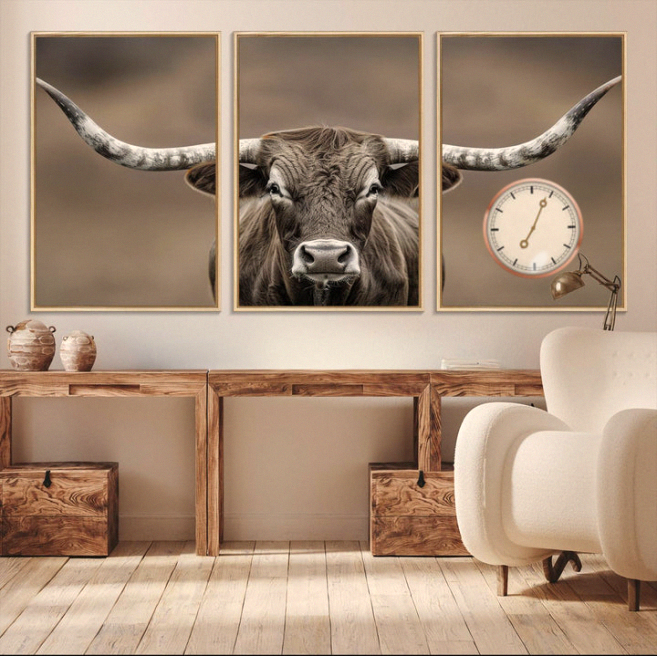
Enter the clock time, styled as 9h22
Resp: 7h04
